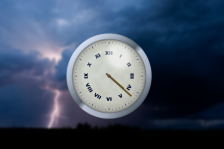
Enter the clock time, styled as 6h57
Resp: 4h22
